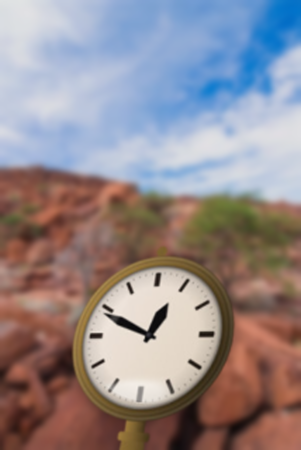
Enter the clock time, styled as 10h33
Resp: 12h49
